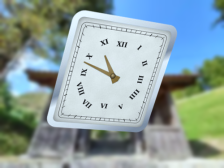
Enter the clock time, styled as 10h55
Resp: 10h48
